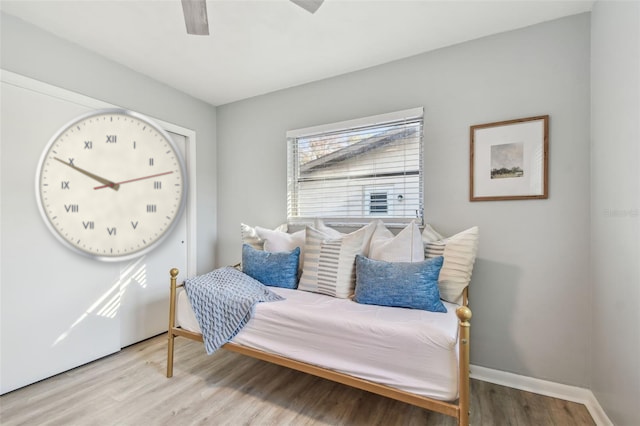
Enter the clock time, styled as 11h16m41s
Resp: 9h49m13s
